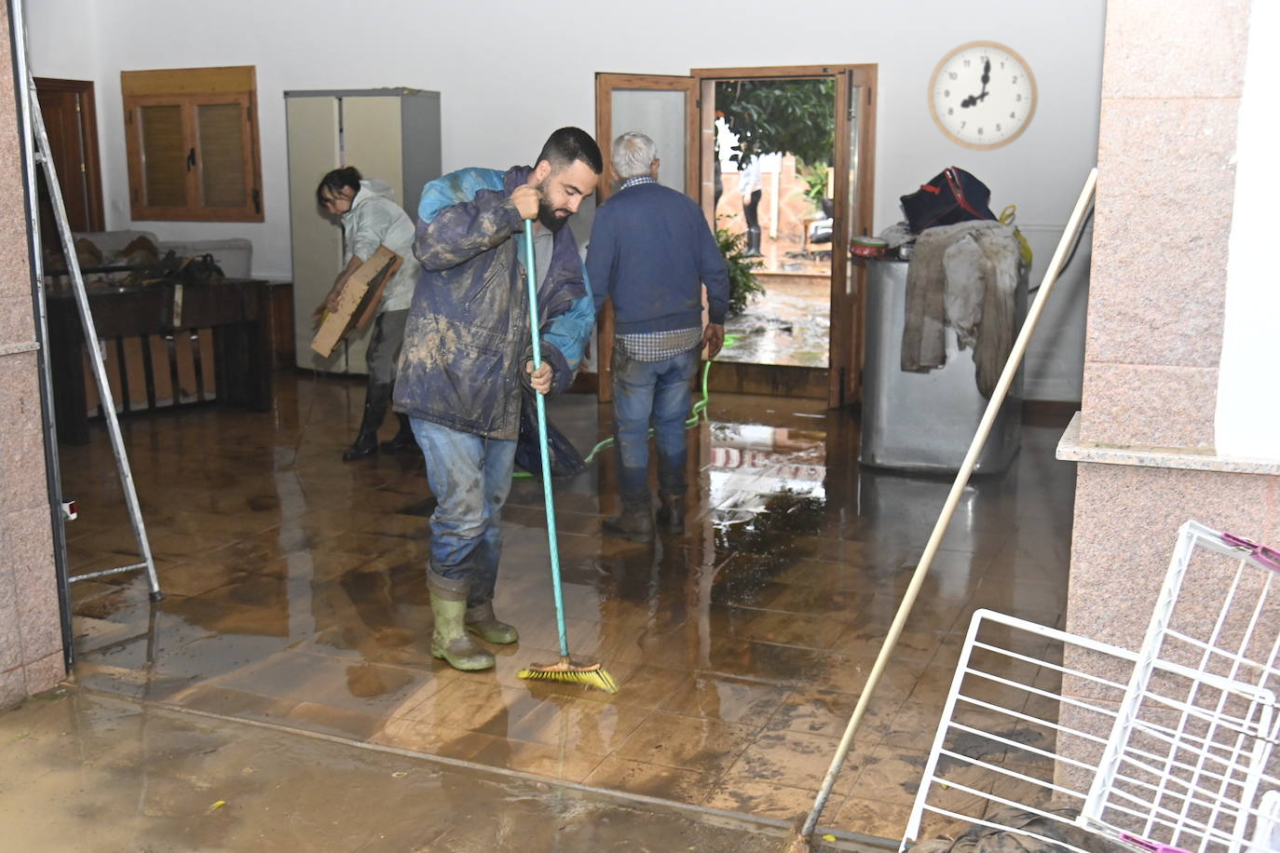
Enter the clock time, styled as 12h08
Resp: 8h01
